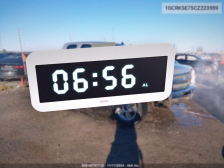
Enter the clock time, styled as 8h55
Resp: 6h56
